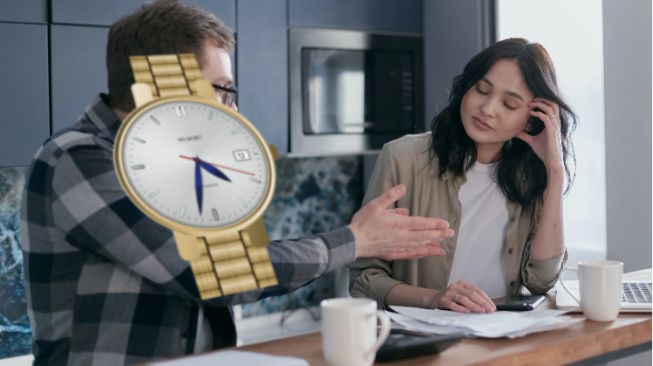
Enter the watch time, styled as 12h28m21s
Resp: 4h32m19s
